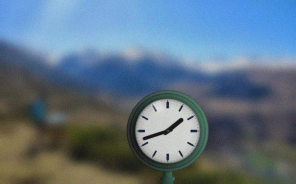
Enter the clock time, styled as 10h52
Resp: 1h42
